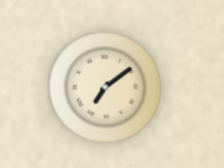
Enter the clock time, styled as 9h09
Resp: 7h09
